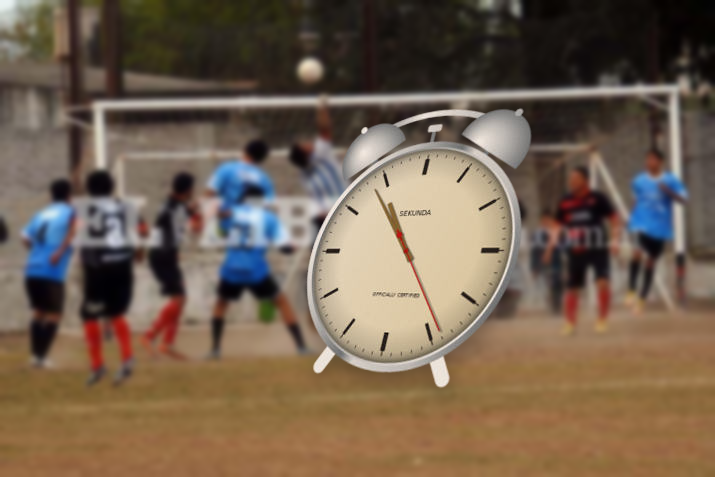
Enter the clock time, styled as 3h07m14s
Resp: 10h53m24s
